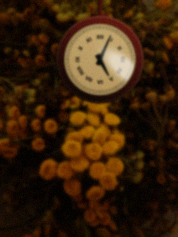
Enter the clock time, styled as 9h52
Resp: 5h04
